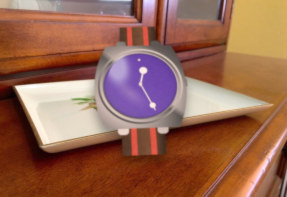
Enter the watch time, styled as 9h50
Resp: 12h26
